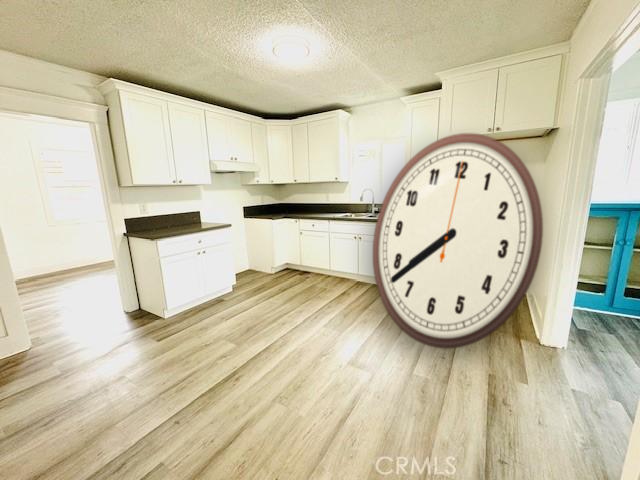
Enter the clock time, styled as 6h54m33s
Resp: 7h38m00s
